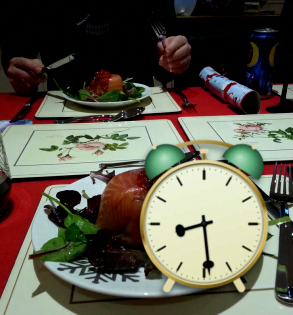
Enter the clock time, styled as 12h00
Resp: 8h29
